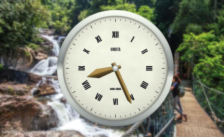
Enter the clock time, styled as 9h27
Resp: 8h26
